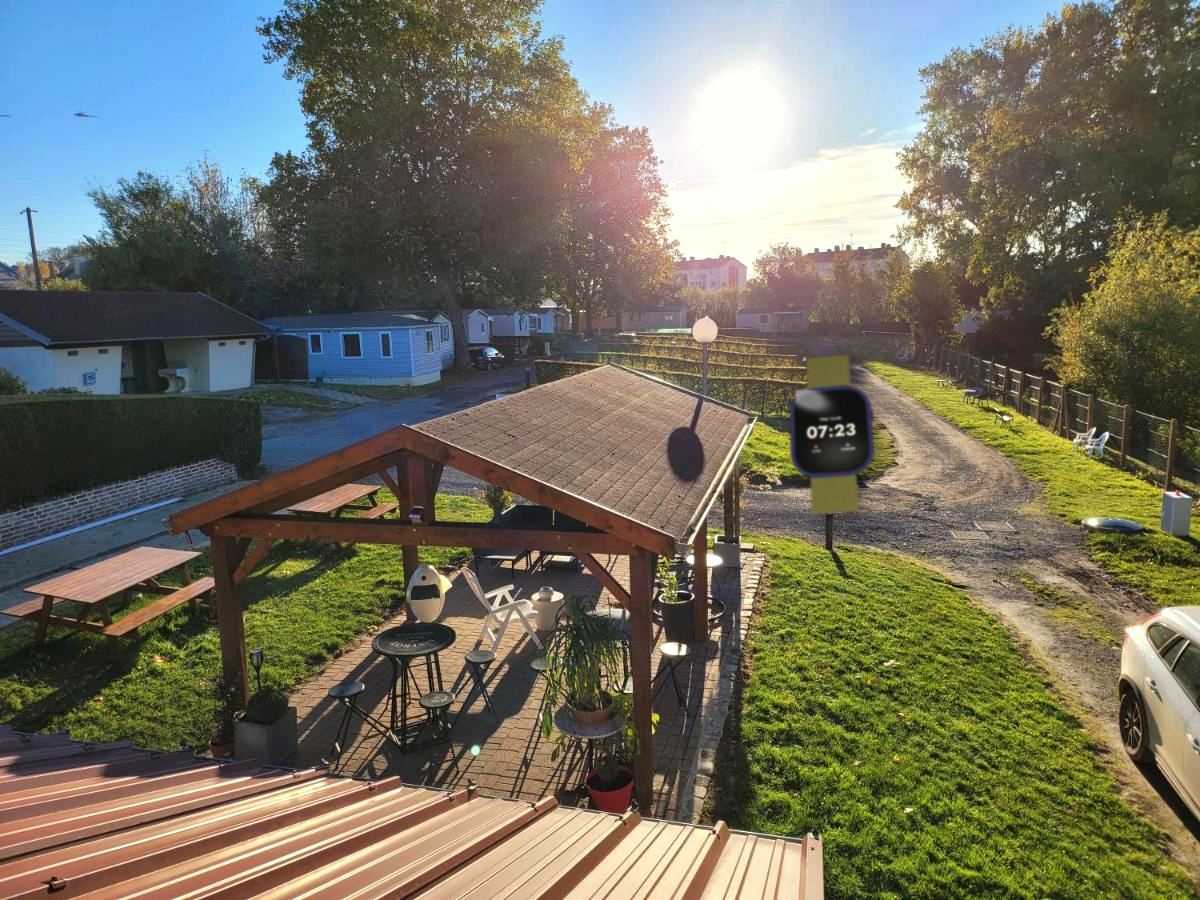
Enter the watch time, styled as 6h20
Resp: 7h23
